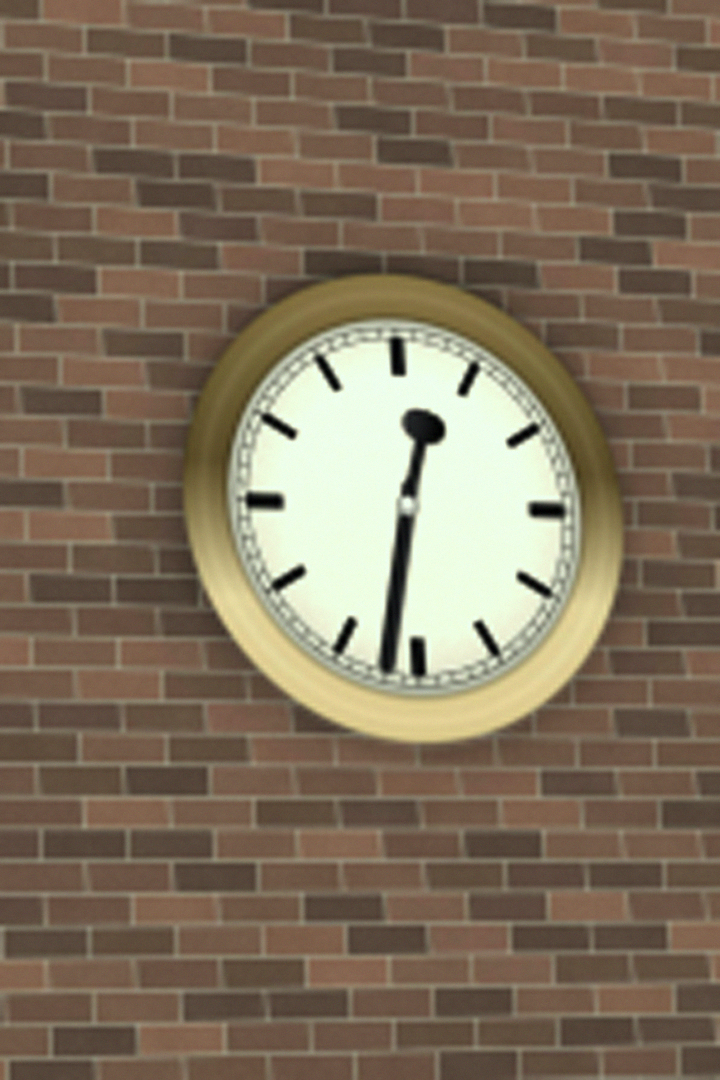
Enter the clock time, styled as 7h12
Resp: 12h32
